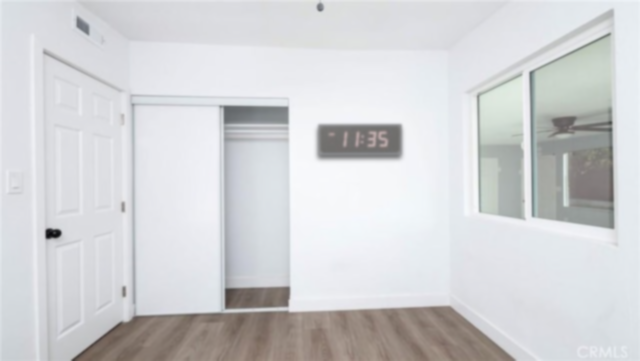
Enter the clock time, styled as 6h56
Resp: 11h35
